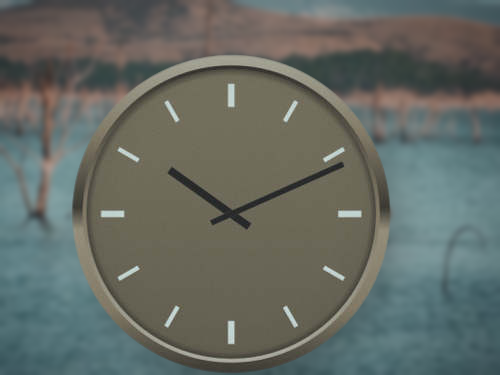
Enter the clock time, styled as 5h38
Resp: 10h11
